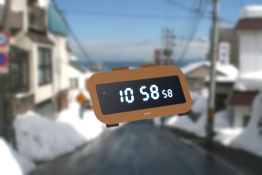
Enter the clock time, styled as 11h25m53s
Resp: 10h58m58s
